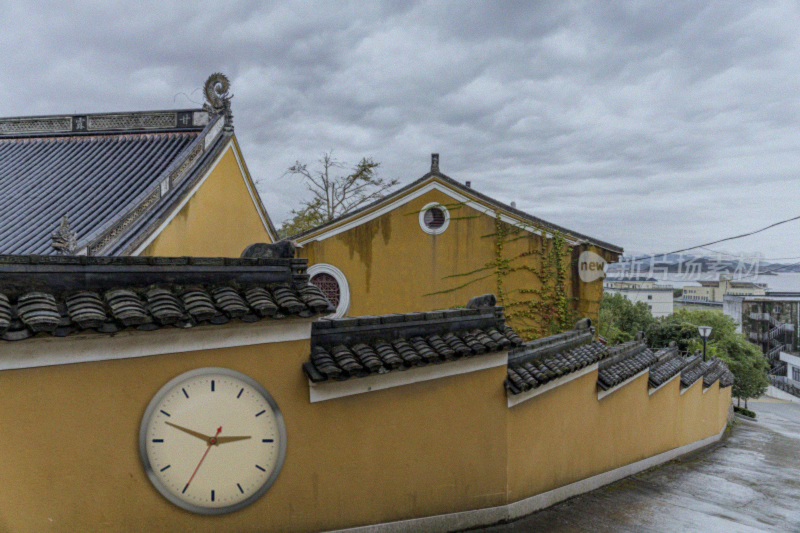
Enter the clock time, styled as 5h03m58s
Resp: 2h48m35s
